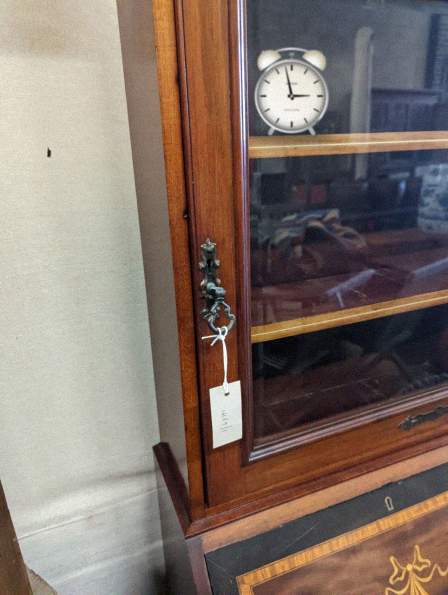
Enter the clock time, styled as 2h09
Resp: 2h58
